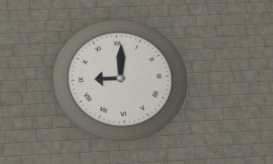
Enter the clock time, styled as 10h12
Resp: 9h01
